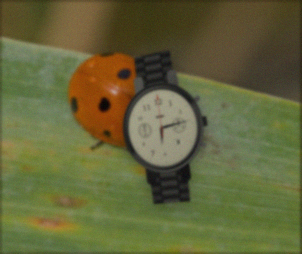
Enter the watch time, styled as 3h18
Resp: 6h14
